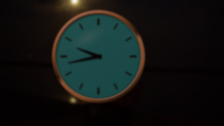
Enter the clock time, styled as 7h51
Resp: 9h43
